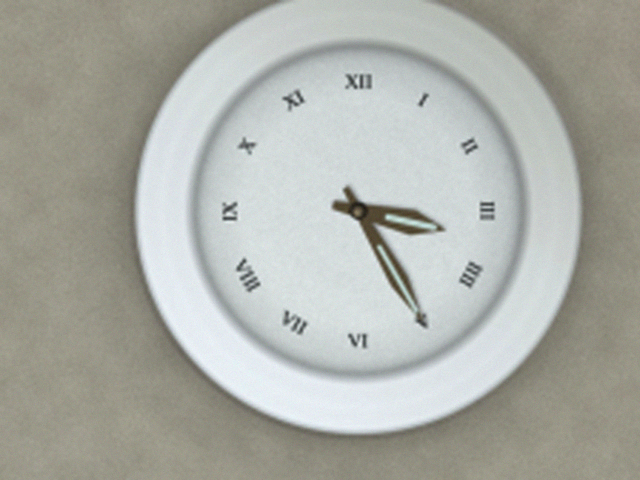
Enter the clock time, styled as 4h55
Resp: 3h25
